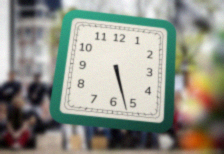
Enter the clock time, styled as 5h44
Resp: 5h27
